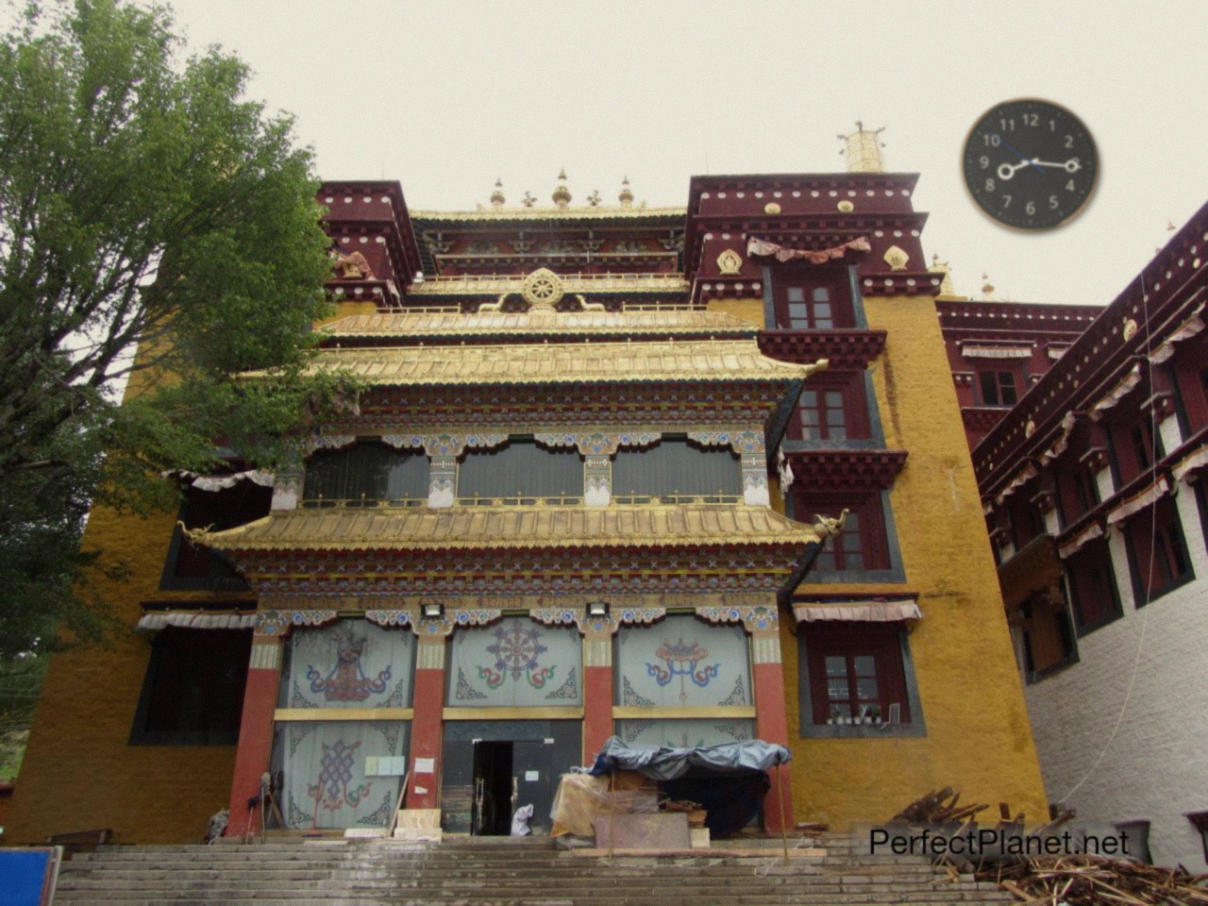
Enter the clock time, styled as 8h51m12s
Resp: 8h15m51s
